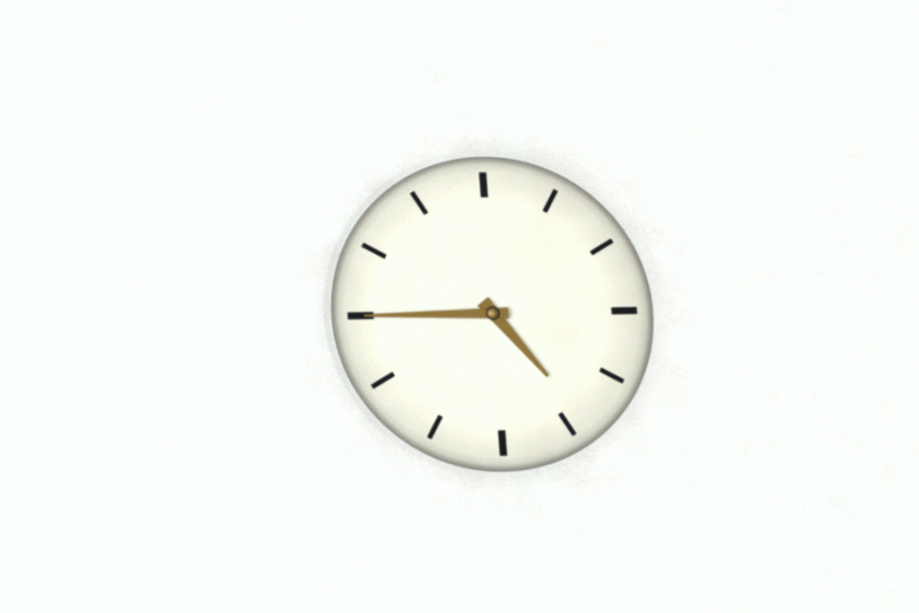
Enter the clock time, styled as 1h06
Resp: 4h45
